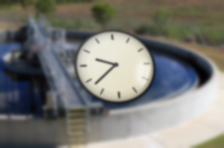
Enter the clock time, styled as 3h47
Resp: 9h38
